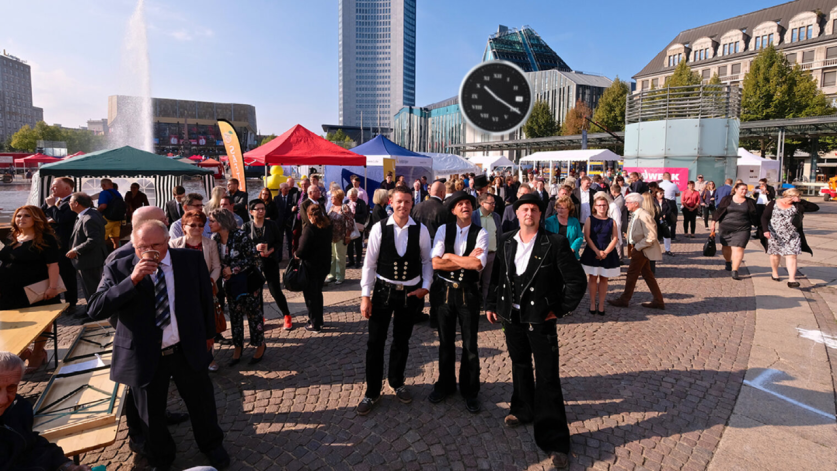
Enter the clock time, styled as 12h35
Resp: 10h20
